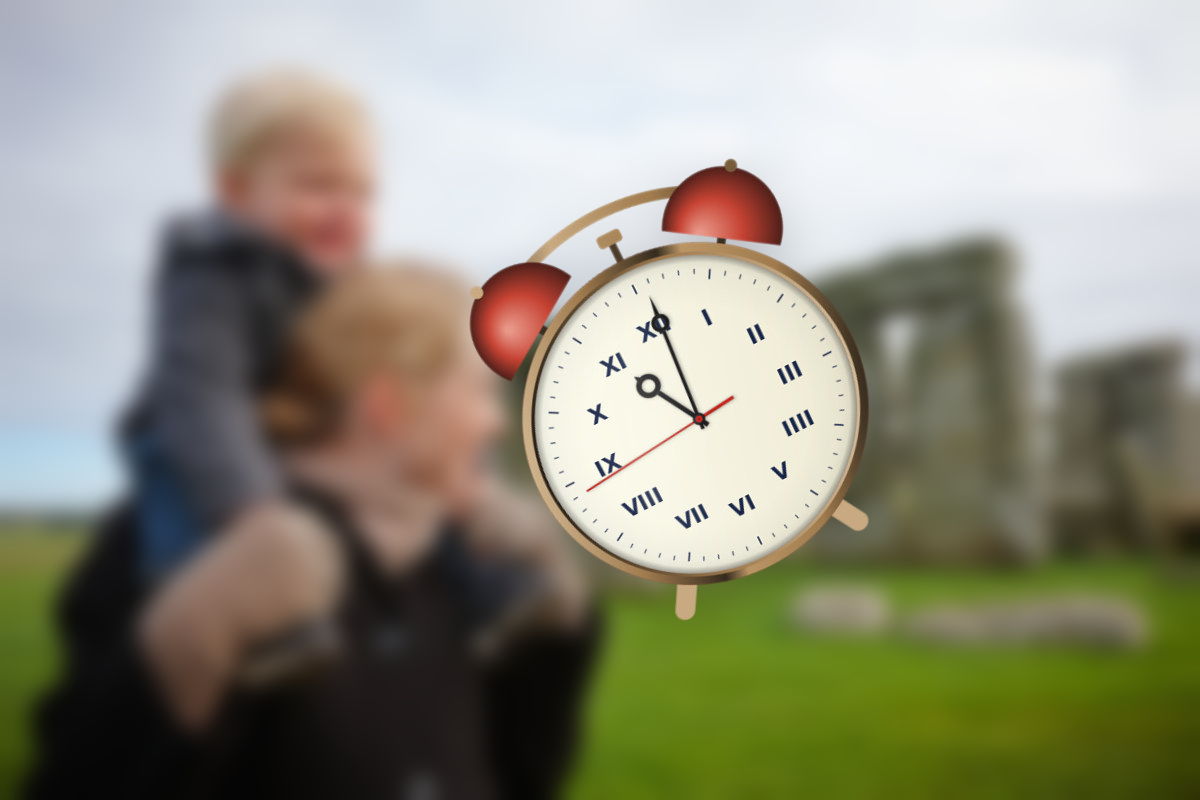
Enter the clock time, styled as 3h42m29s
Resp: 11h00m44s
